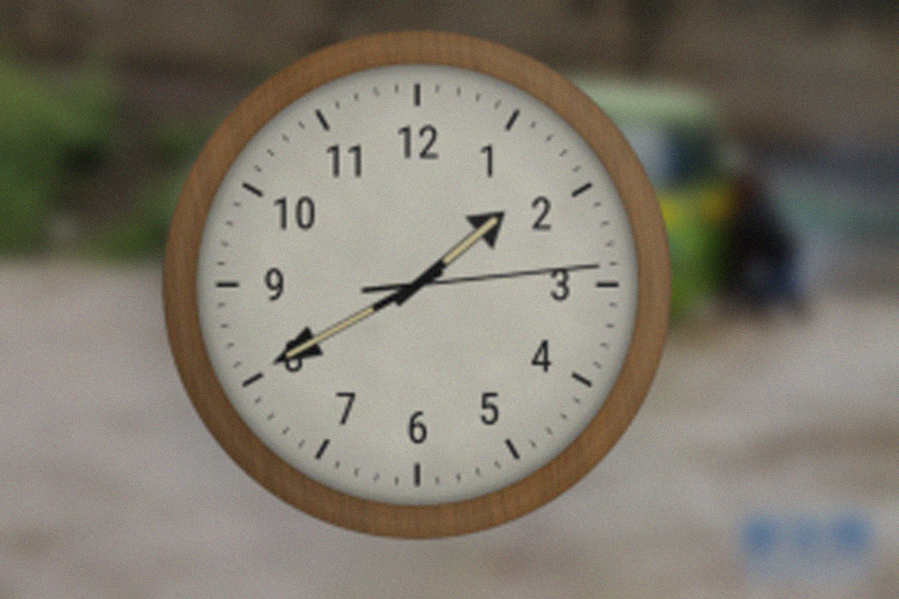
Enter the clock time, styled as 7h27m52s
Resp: 1h40m14s
